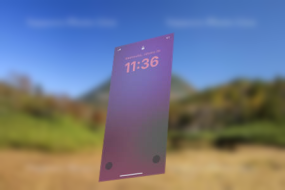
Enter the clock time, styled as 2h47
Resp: 11h36
